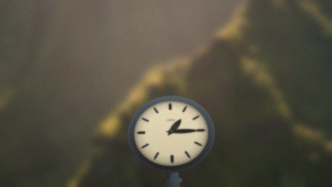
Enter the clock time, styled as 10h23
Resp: 1h15
